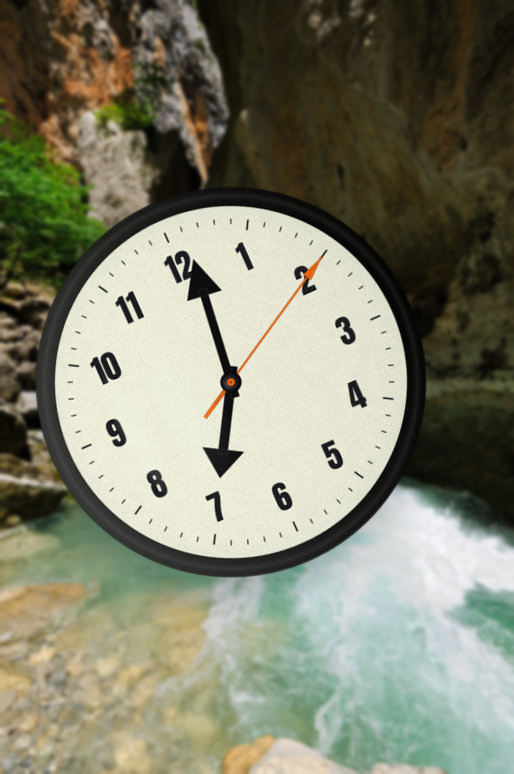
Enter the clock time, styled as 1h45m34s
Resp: 7h01m10s
